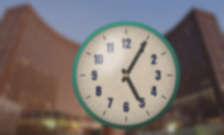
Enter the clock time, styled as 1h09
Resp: 5h05
